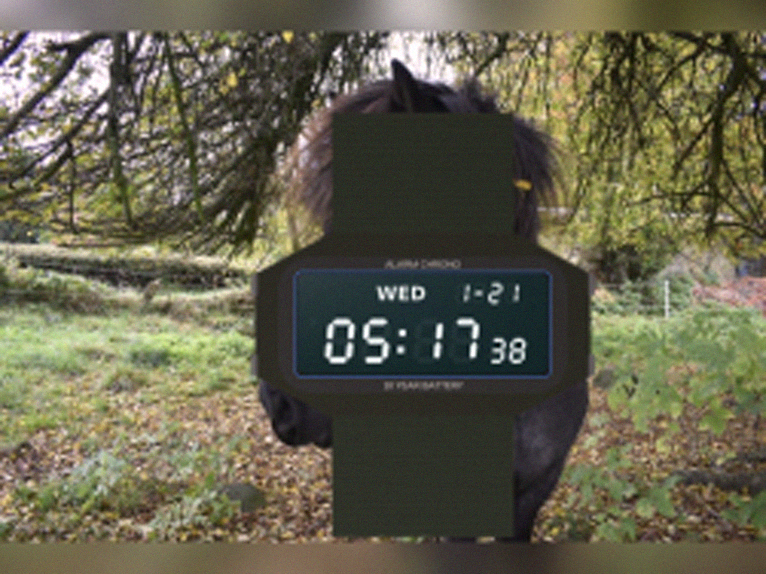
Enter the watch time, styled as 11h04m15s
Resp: 5h17m38s
